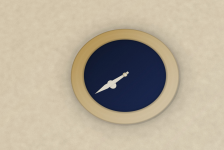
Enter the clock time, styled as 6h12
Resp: 7h39
